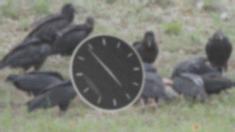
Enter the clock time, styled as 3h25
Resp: 4h54
